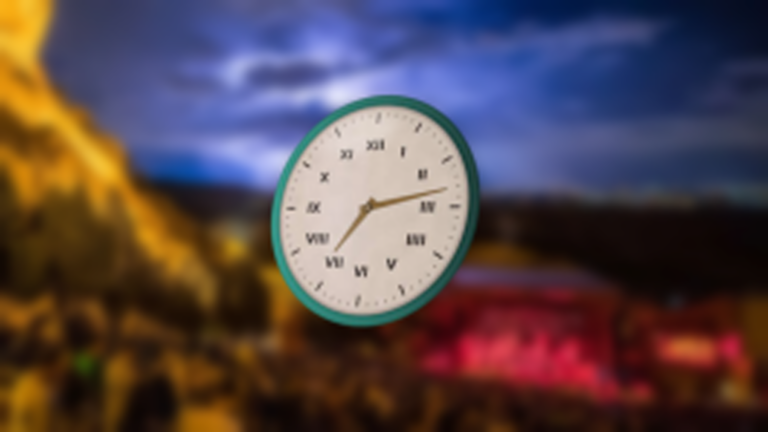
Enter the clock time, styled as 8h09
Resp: 7h13
